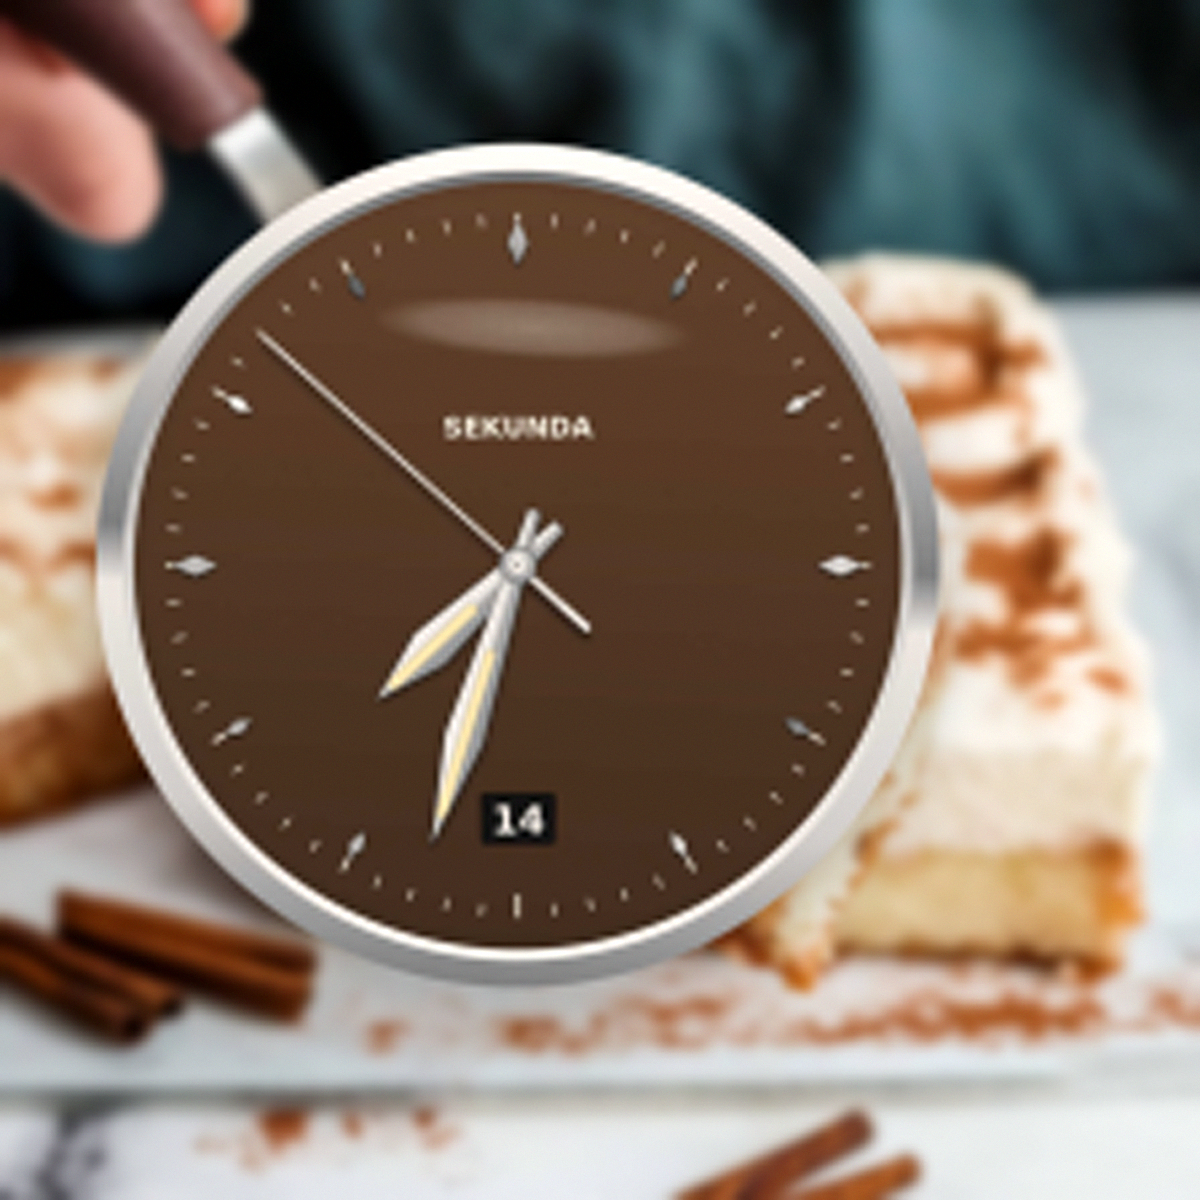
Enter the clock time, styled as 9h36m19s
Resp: 7h32m52s
